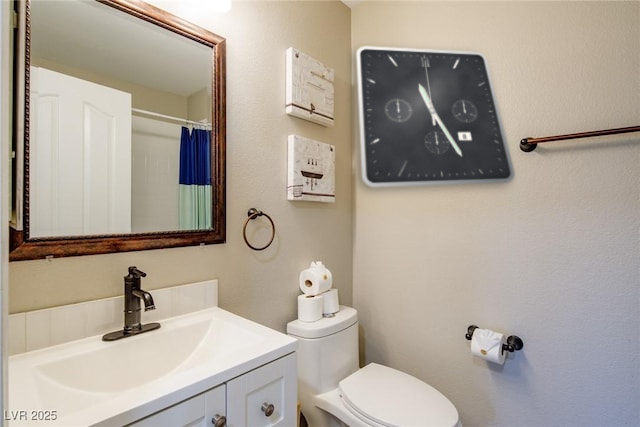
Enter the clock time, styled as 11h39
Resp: 11h26
